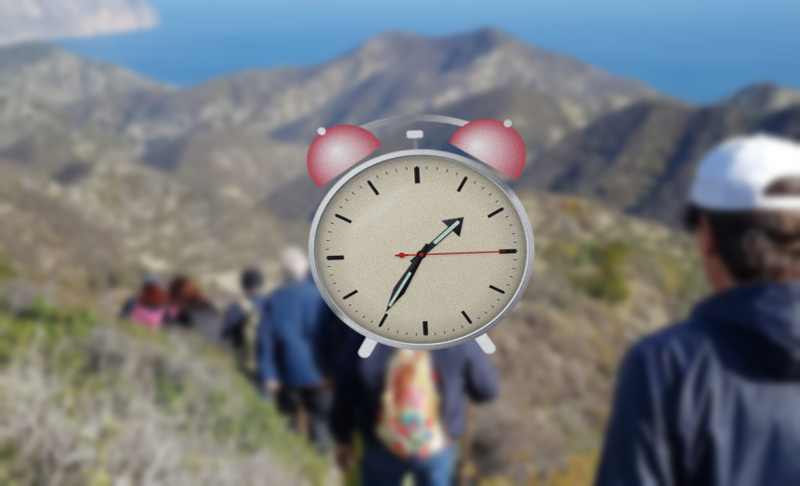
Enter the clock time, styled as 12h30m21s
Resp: 1h35m15s
